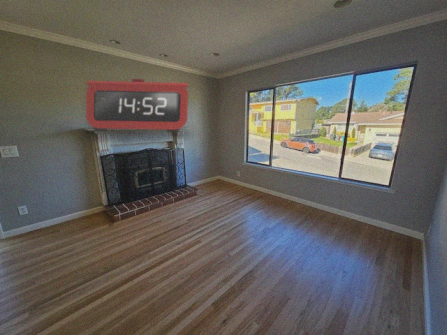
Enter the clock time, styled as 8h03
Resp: 14h52
